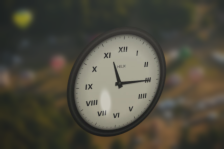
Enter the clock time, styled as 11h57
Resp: 11h15
